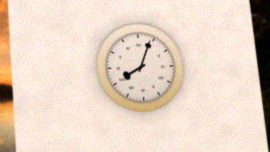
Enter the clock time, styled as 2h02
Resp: 8h04
